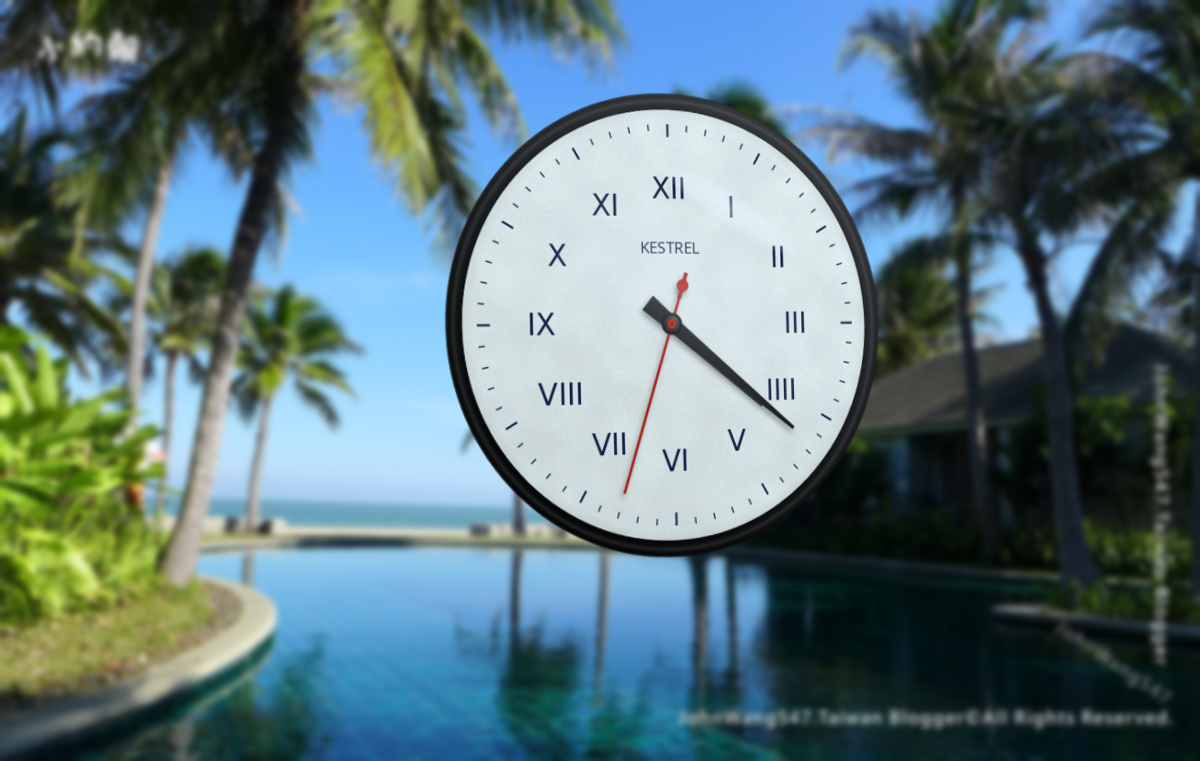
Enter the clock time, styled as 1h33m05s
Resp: 4h21m33s
